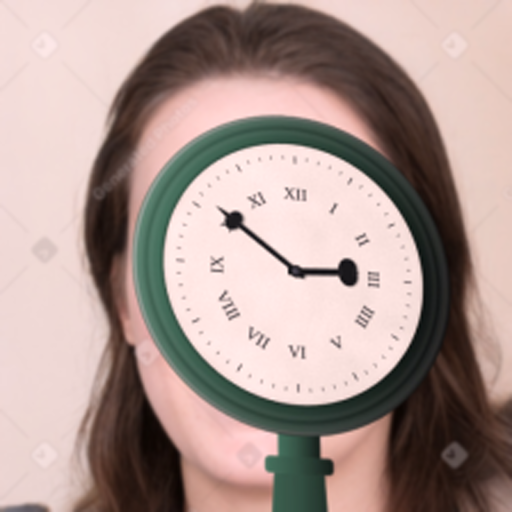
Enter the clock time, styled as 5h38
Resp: 2h51
